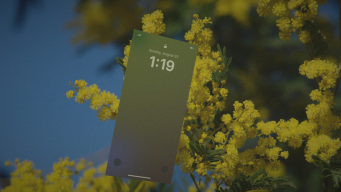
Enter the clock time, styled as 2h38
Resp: 1h19
